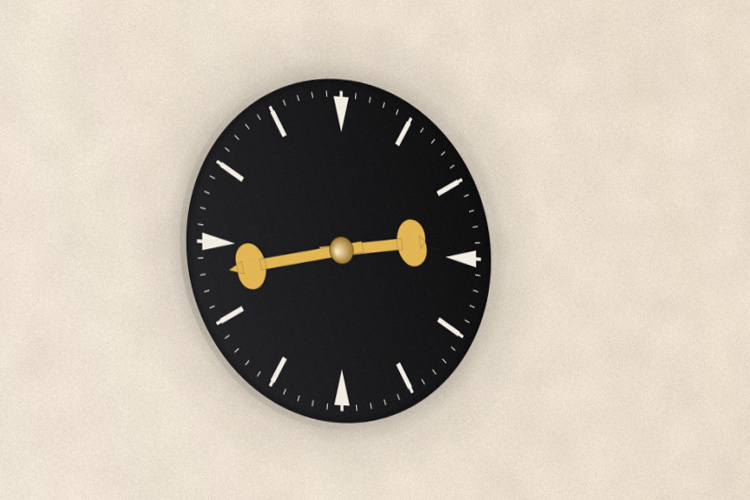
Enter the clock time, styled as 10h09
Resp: 2h43
